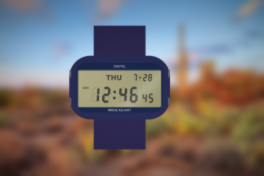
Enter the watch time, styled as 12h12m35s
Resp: 12h46m45s
